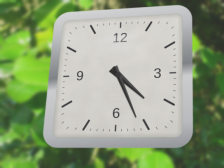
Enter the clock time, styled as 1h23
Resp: 4h26
